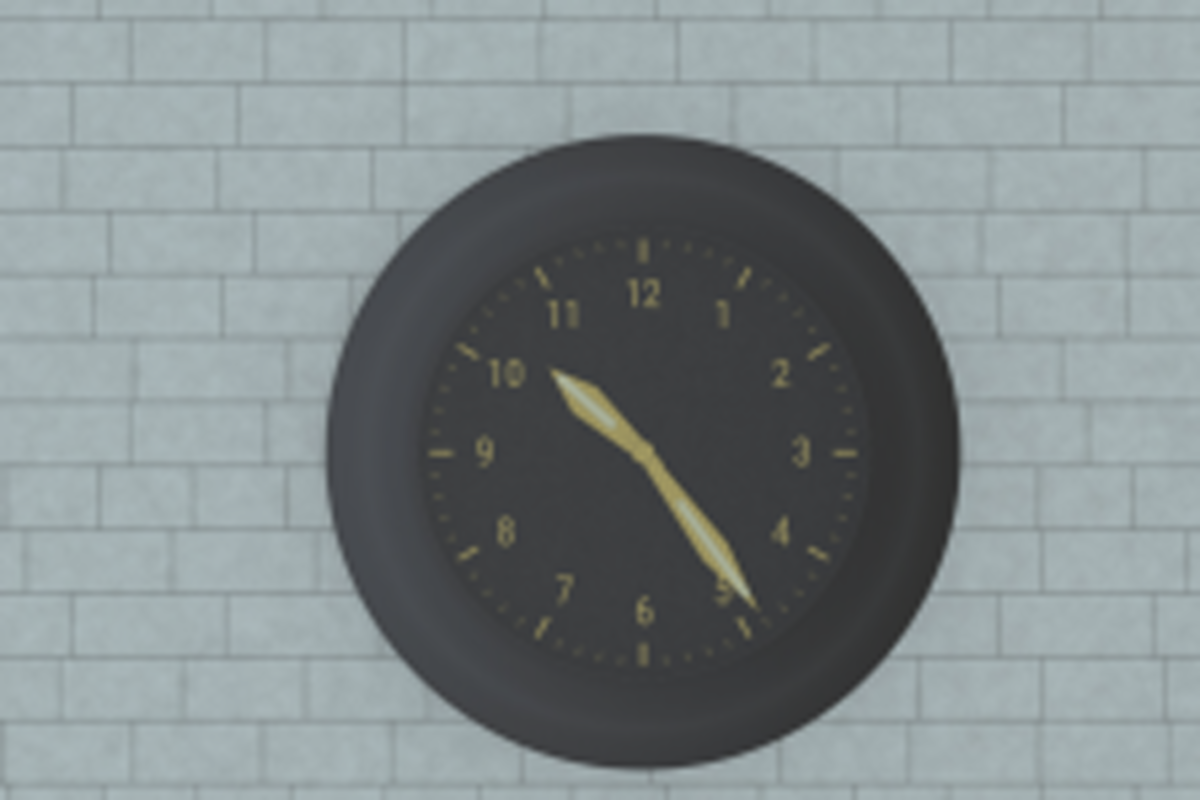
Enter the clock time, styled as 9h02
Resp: 10h24
